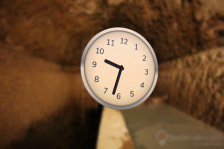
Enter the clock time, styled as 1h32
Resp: 9h32
